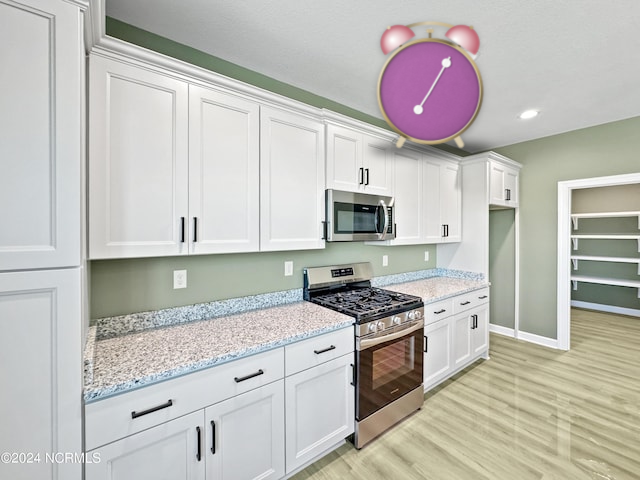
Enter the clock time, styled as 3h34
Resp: 7h05
